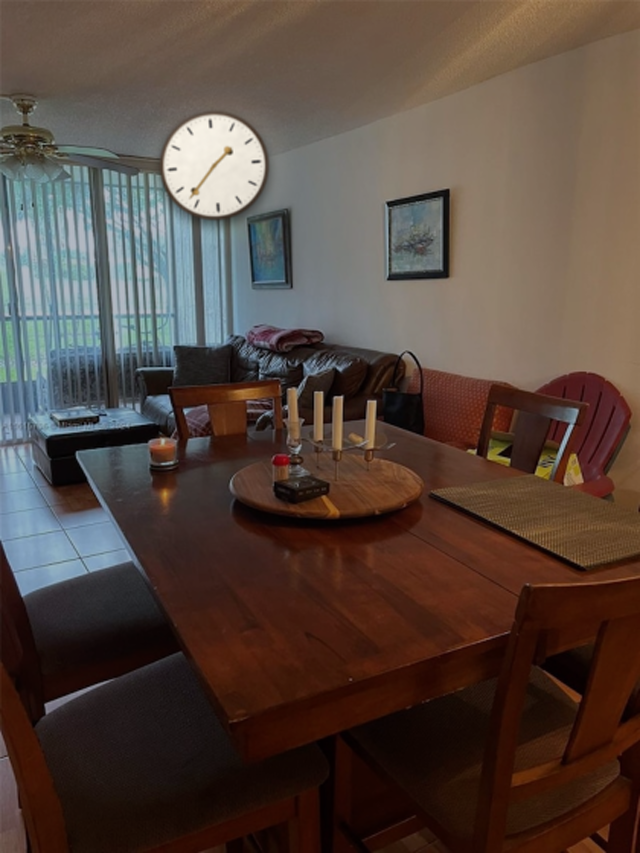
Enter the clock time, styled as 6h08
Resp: 1h37
